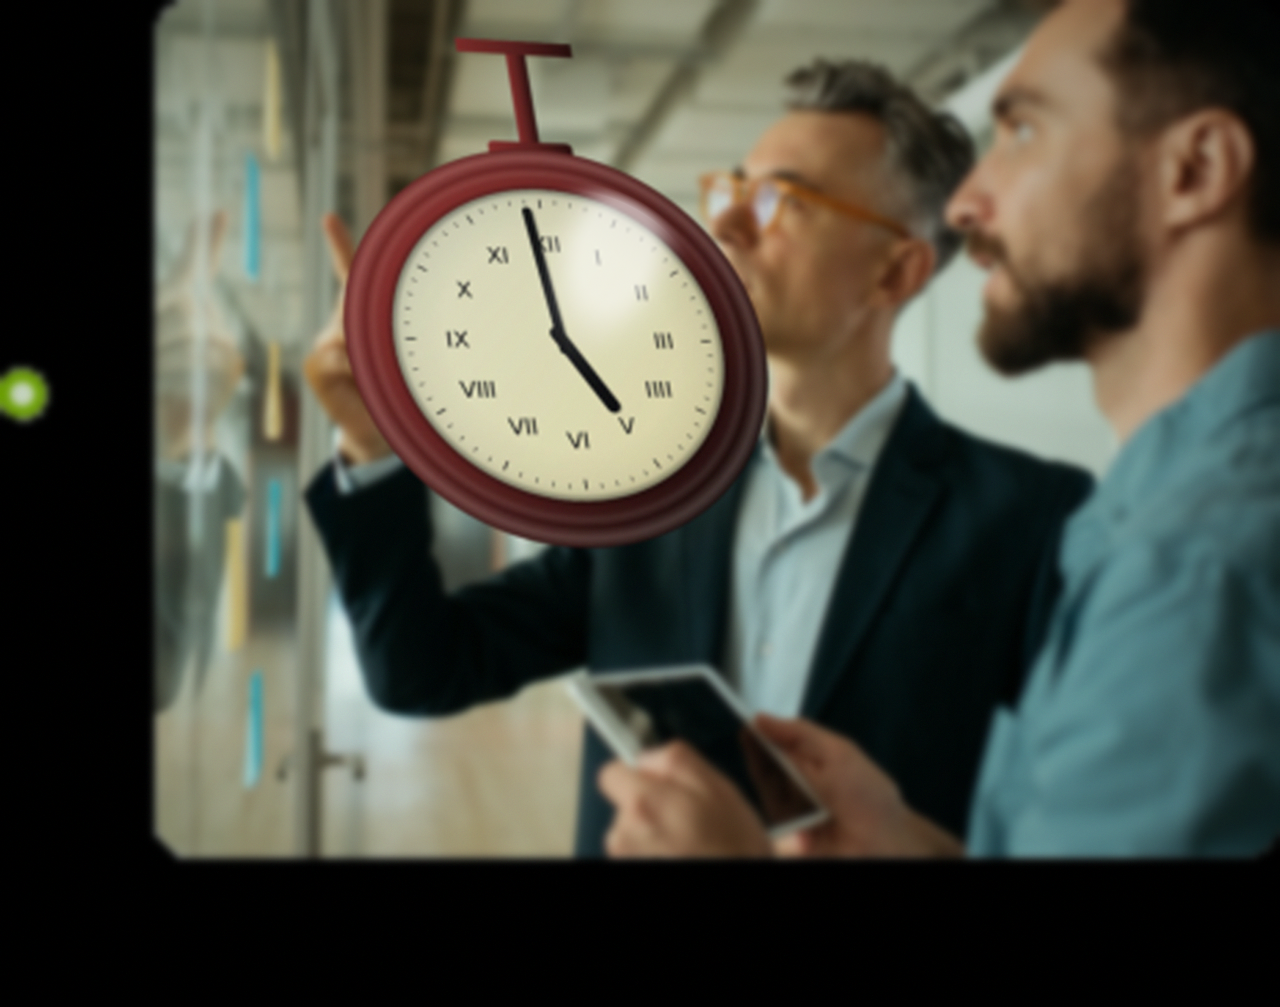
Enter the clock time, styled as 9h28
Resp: 4h59
